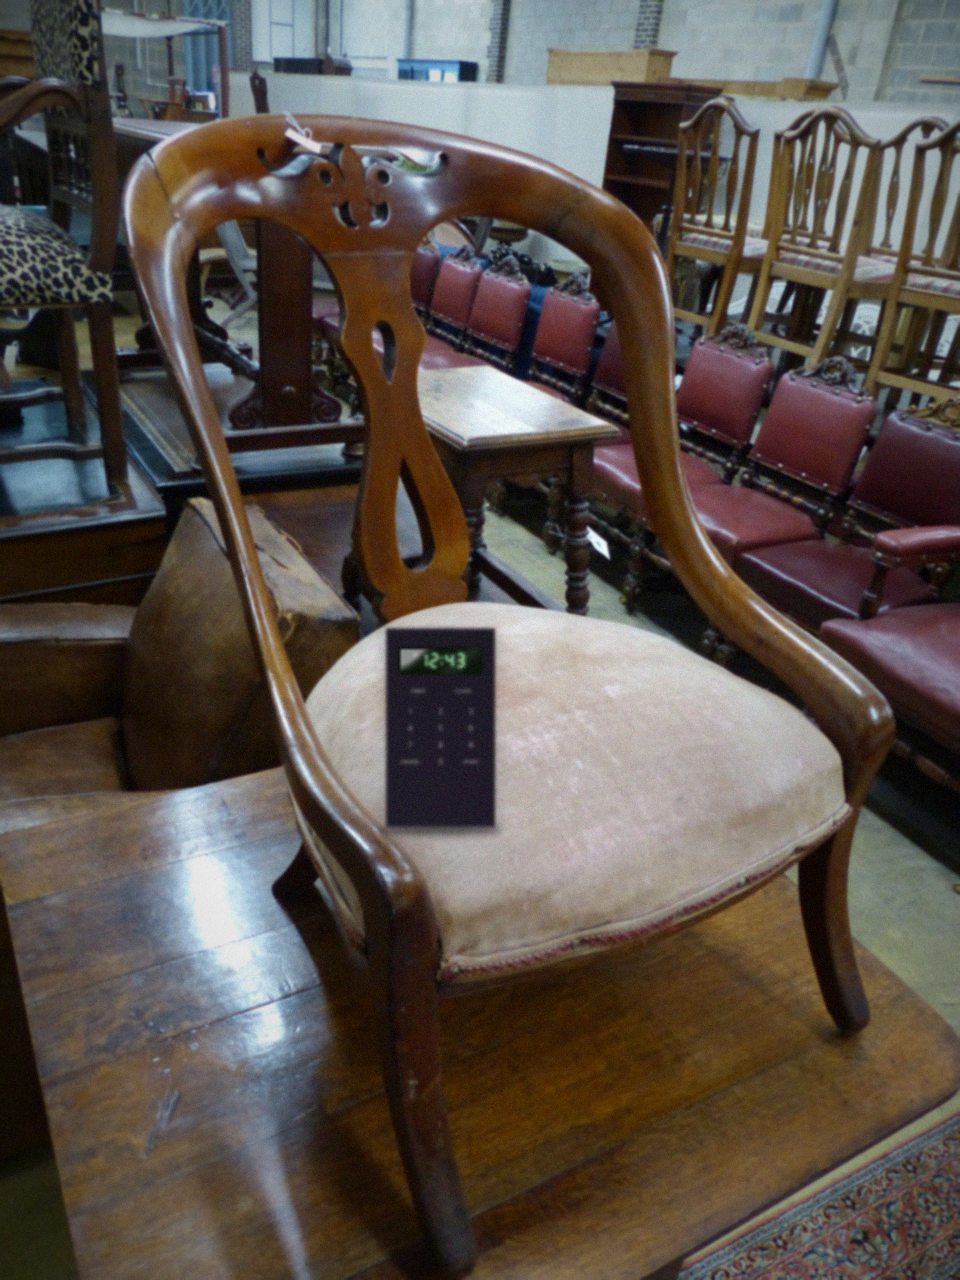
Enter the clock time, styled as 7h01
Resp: 12h43
